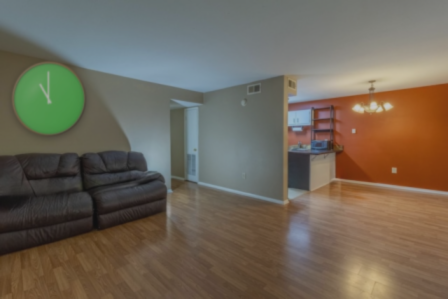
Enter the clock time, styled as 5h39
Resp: 11h00
